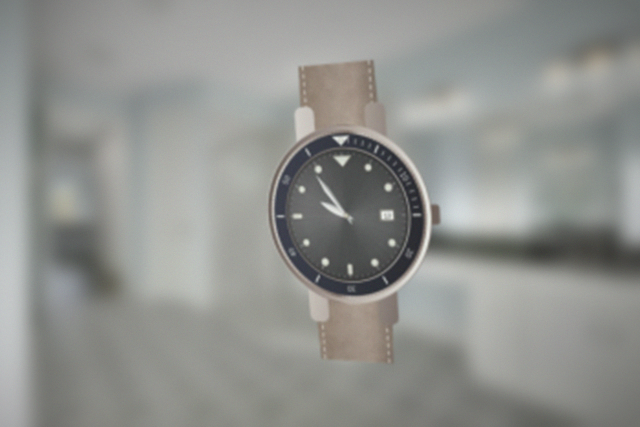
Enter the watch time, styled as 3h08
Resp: 9h54
